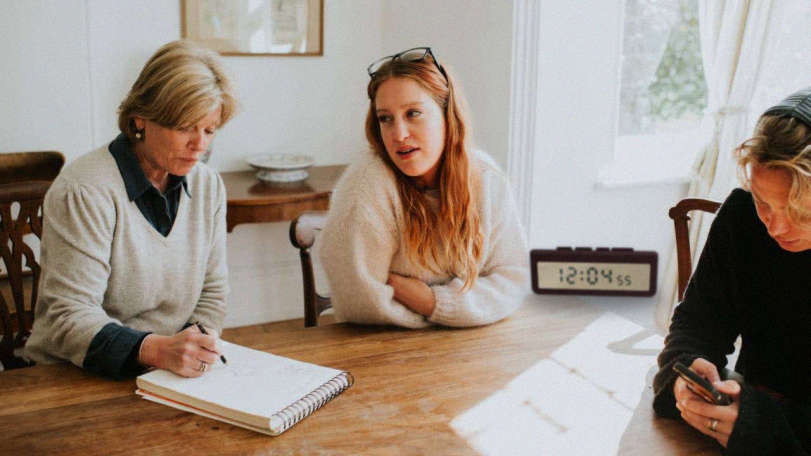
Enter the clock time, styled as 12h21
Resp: 12h04
